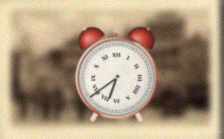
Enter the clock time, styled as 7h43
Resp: 6h39
